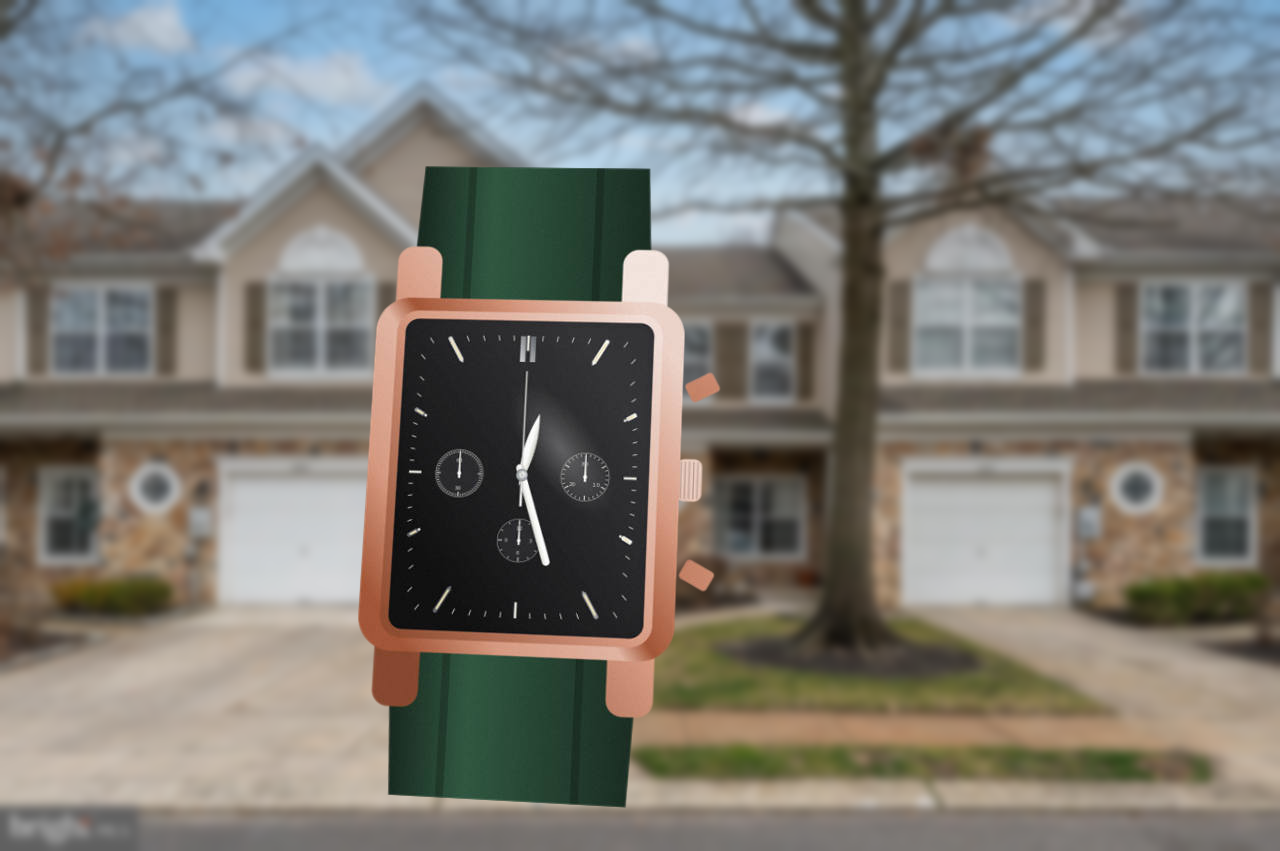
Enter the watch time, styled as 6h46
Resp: 12h27
